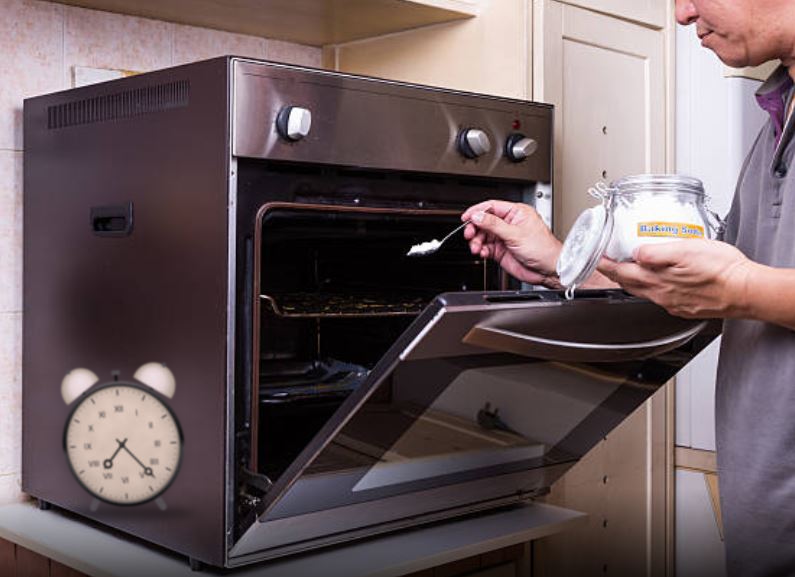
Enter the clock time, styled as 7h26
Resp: 7h23
